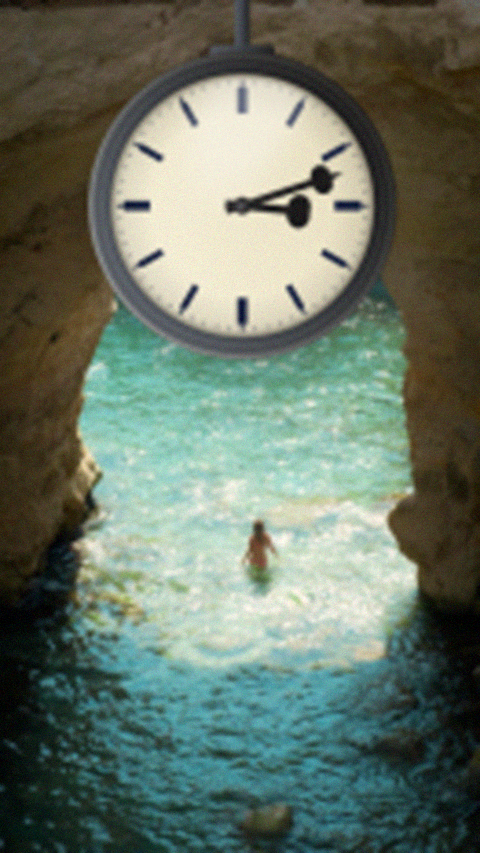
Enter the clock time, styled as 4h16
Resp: 3h12
